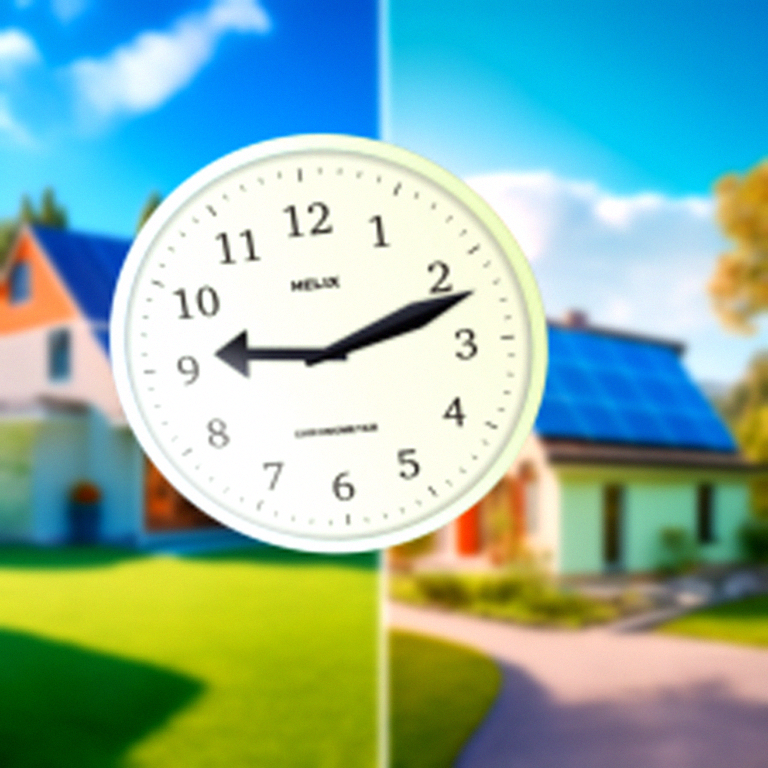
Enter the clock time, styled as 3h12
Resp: 9h12
